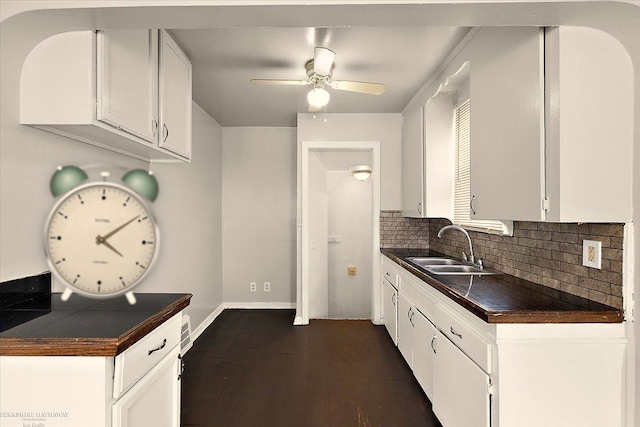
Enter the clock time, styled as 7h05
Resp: 4h09
